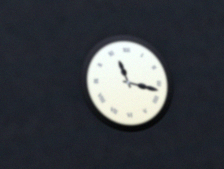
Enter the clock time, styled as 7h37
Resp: 11h17
